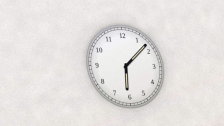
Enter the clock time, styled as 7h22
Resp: 6h08
